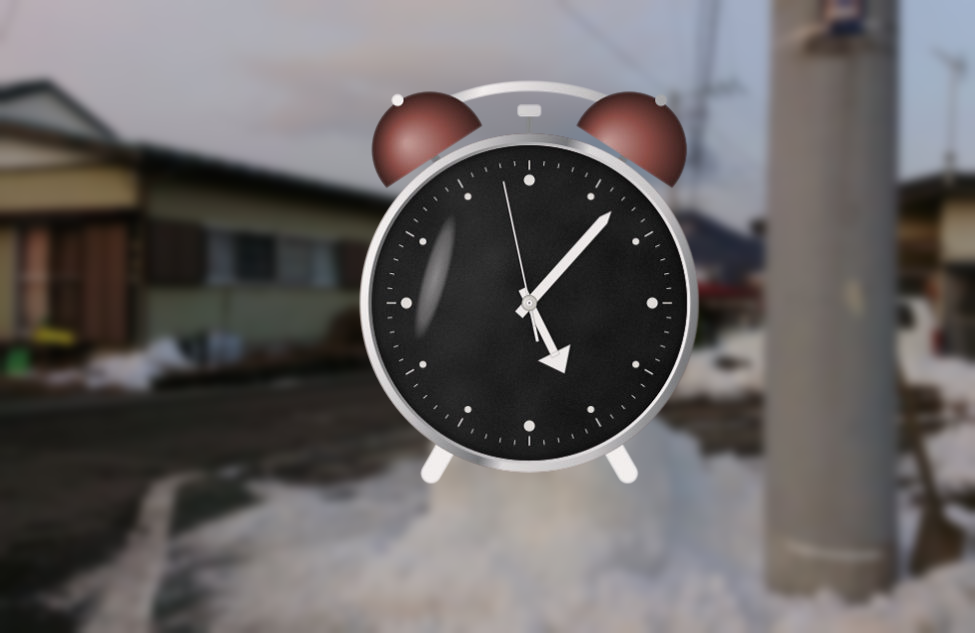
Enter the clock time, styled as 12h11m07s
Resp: 5h06m58s
